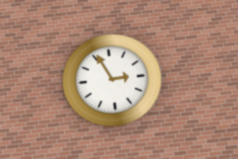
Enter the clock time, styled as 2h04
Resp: 2h56
